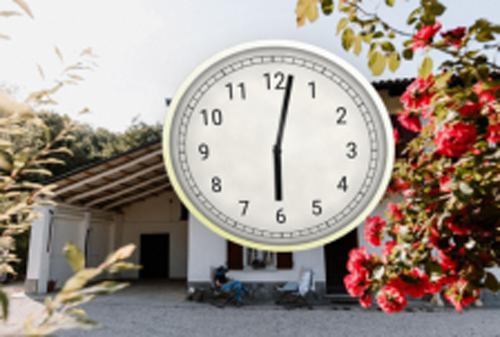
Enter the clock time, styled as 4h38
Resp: 6h02
